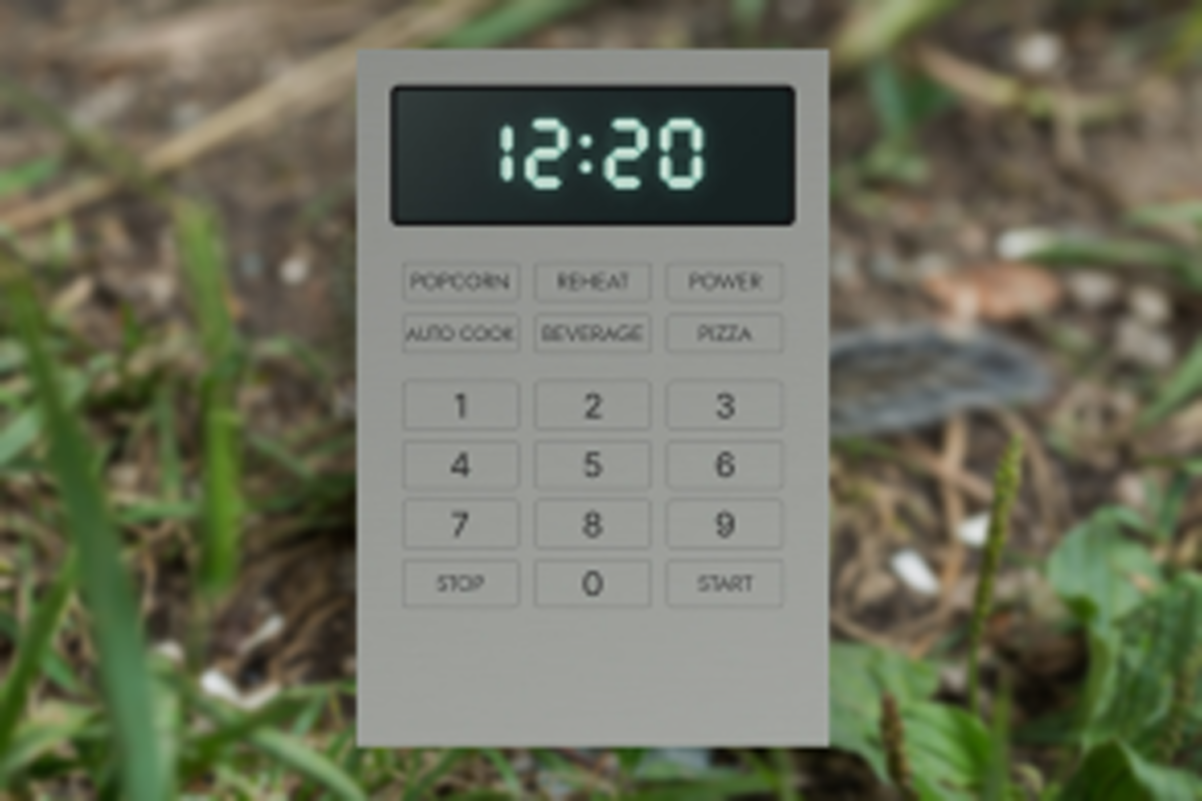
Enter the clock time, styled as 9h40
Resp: 12h20
